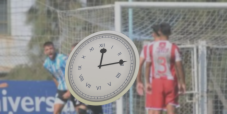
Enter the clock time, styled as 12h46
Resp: 12h14
